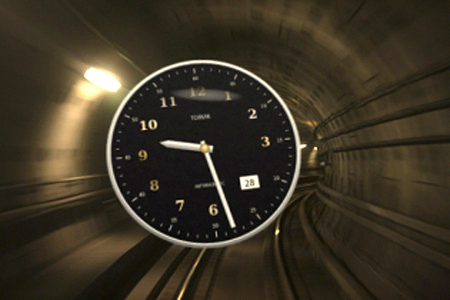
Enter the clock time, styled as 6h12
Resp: 9h28
